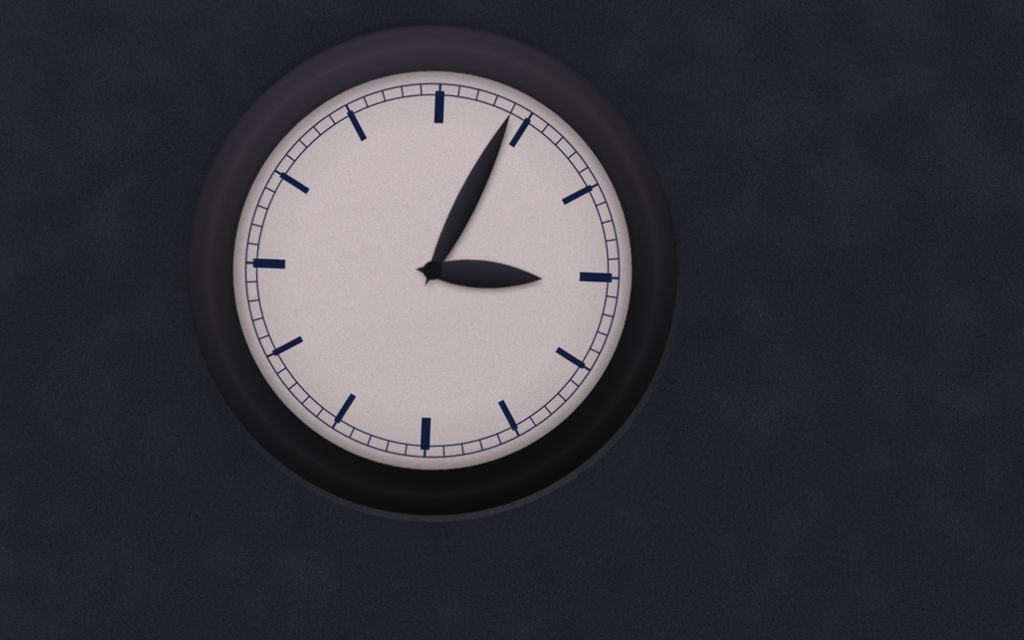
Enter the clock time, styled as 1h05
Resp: 3h04
